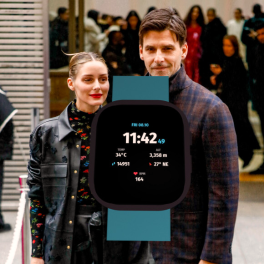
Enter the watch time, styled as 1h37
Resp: 11h42
